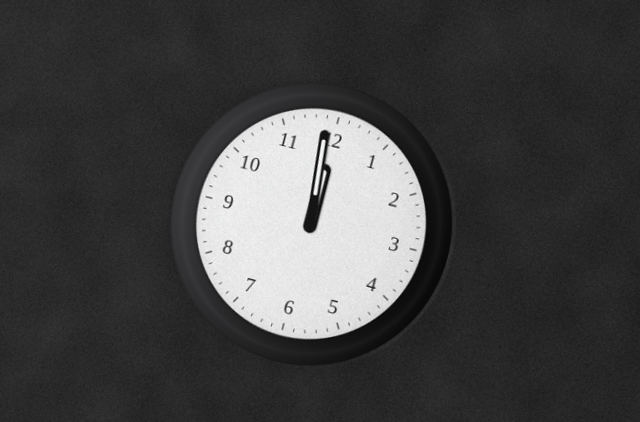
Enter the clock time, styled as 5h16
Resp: 11h59
